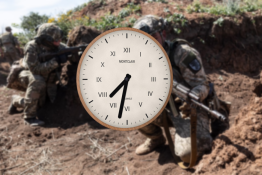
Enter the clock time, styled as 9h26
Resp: 7h32
